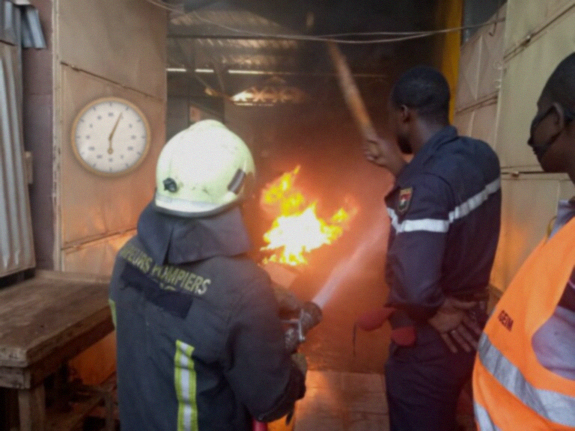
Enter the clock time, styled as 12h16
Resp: 6h04
